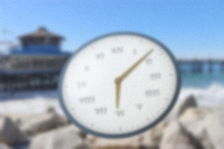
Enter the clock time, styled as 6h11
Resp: 6h08
